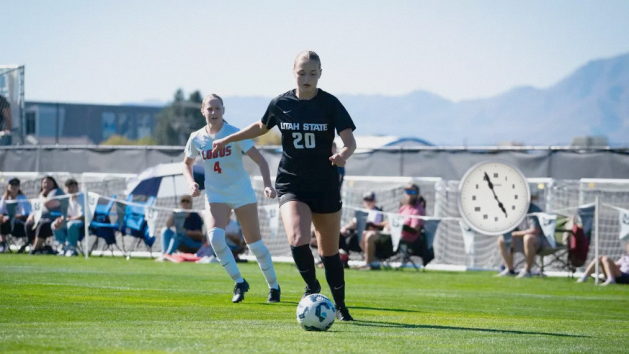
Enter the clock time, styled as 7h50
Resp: 4h56
